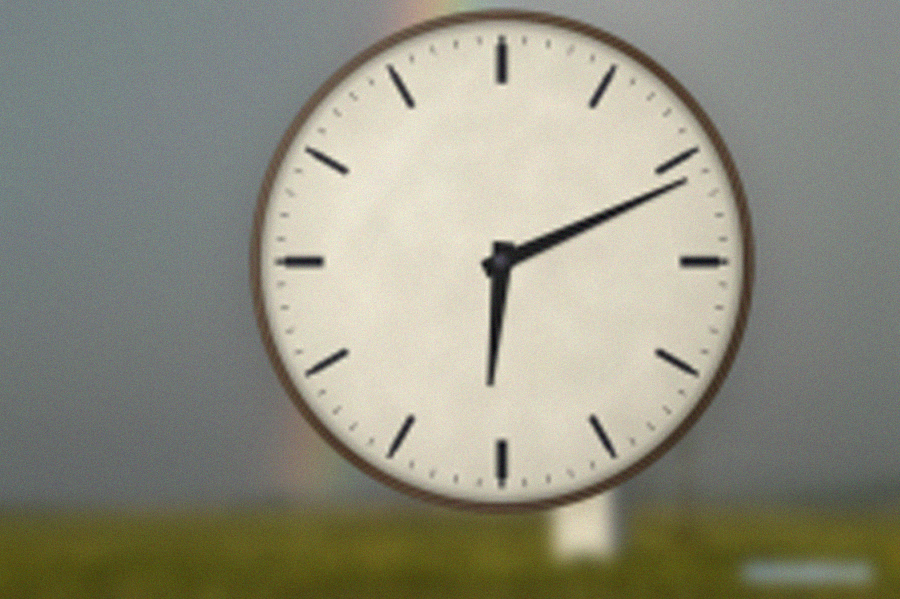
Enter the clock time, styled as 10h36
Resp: 6h11
